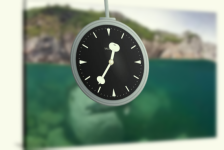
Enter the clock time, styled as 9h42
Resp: 12h36
